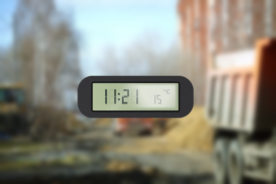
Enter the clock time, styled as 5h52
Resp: 11h21
